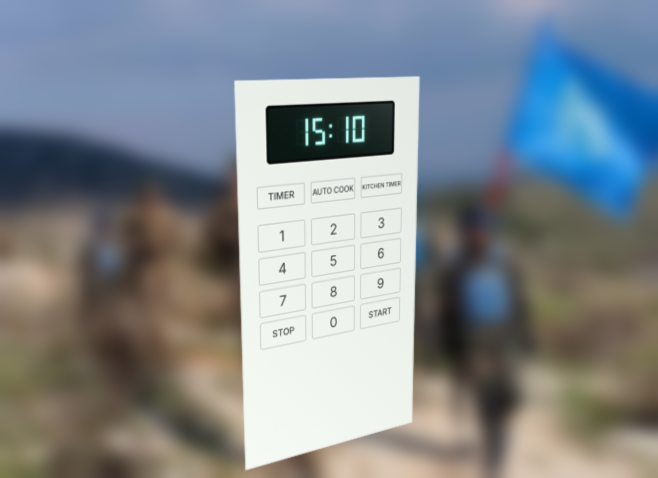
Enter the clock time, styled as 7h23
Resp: 15h10
